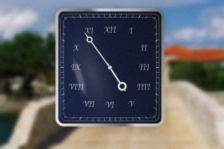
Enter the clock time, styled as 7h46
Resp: 4h54
